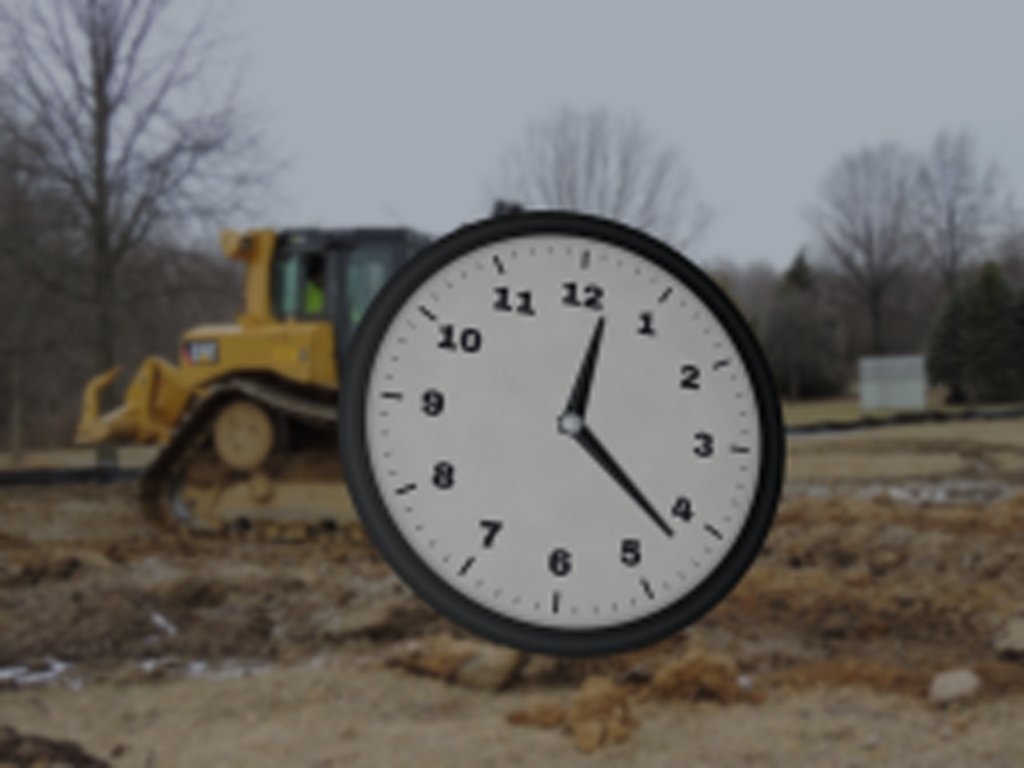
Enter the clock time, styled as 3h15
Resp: 12h22
